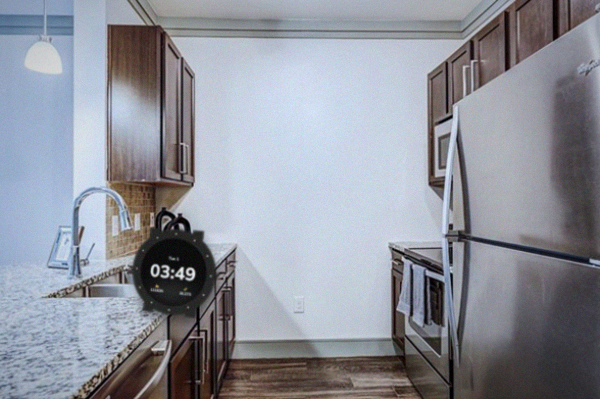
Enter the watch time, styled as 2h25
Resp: 3h49
